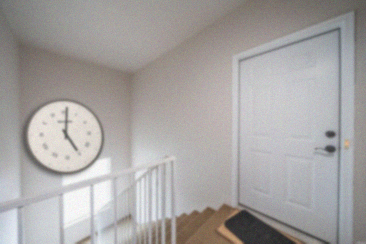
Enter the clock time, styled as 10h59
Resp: 5h01
